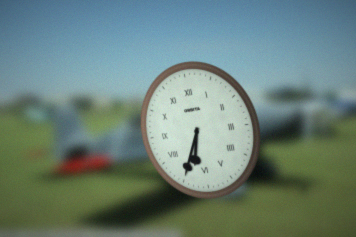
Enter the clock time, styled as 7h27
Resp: 6h35
